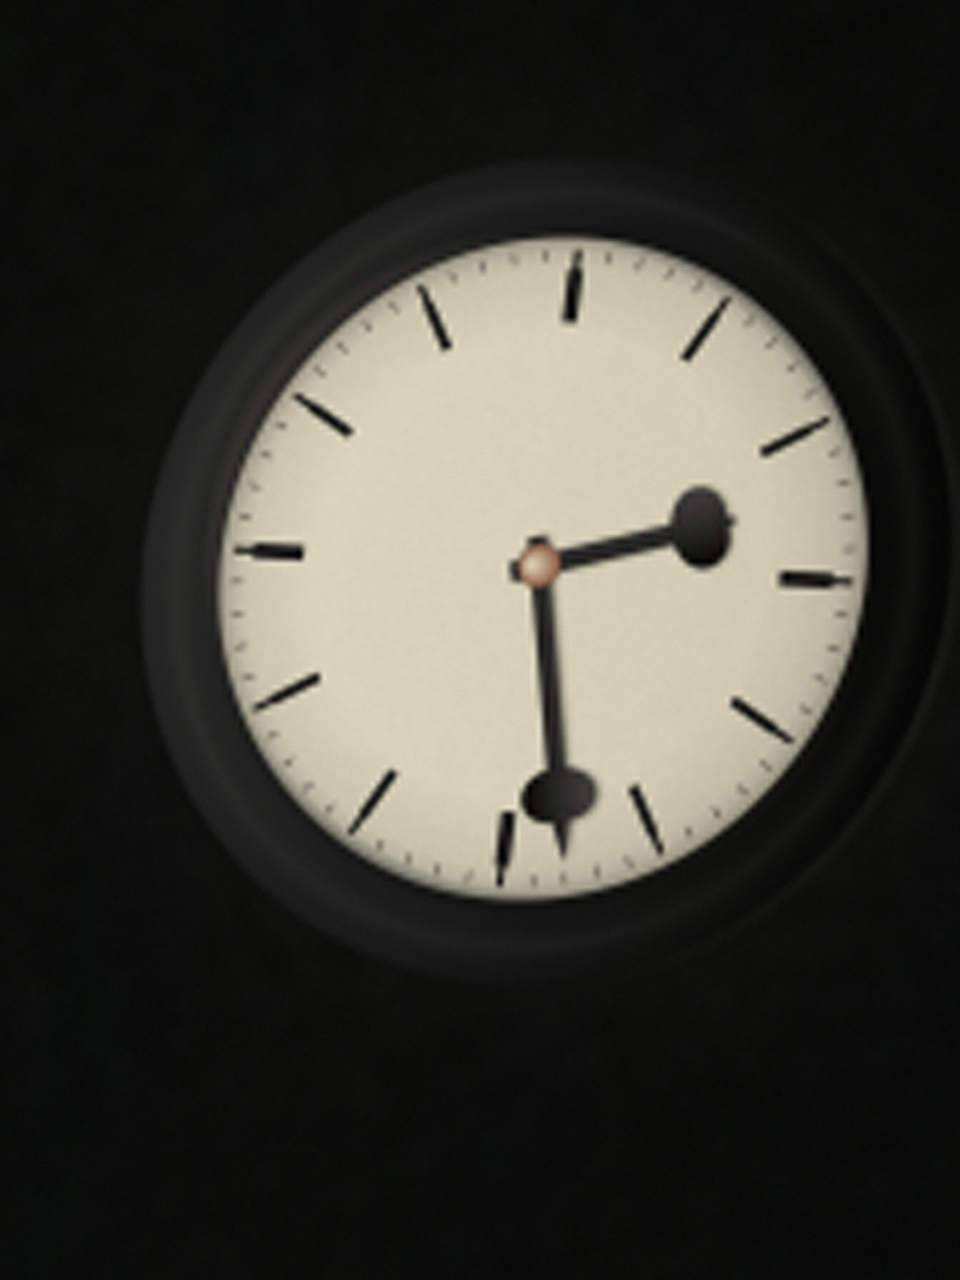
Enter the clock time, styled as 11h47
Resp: 2h28
